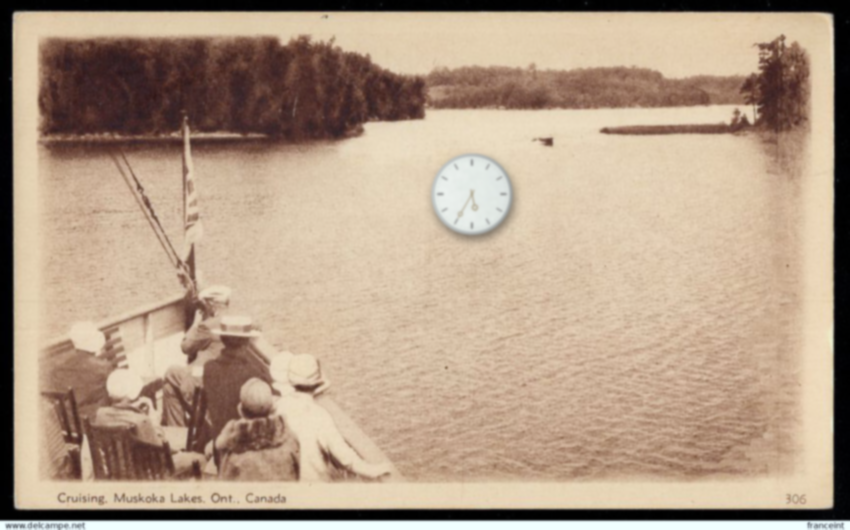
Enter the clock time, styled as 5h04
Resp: 5h35
